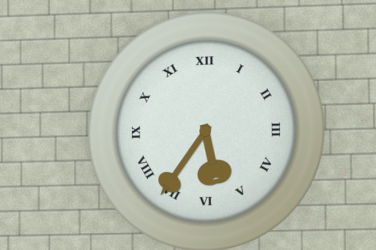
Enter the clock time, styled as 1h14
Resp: 5h36
